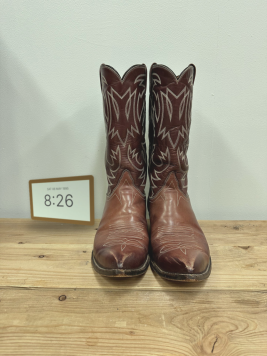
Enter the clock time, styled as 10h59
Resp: 8h26
